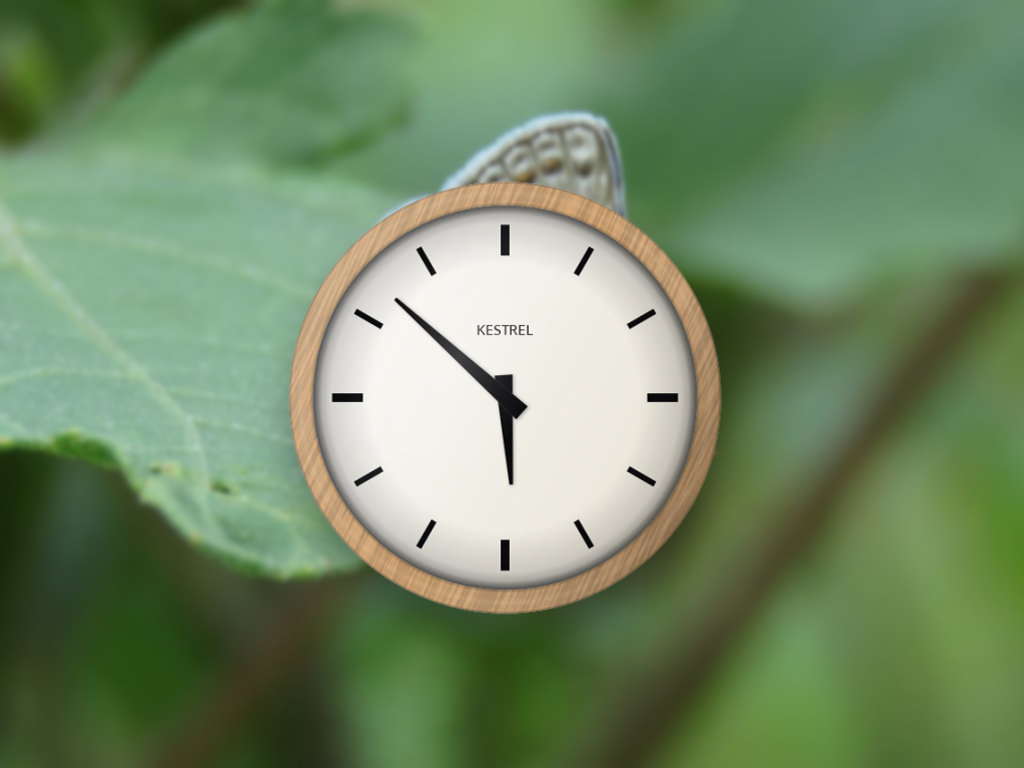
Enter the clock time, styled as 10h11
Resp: 5h52
